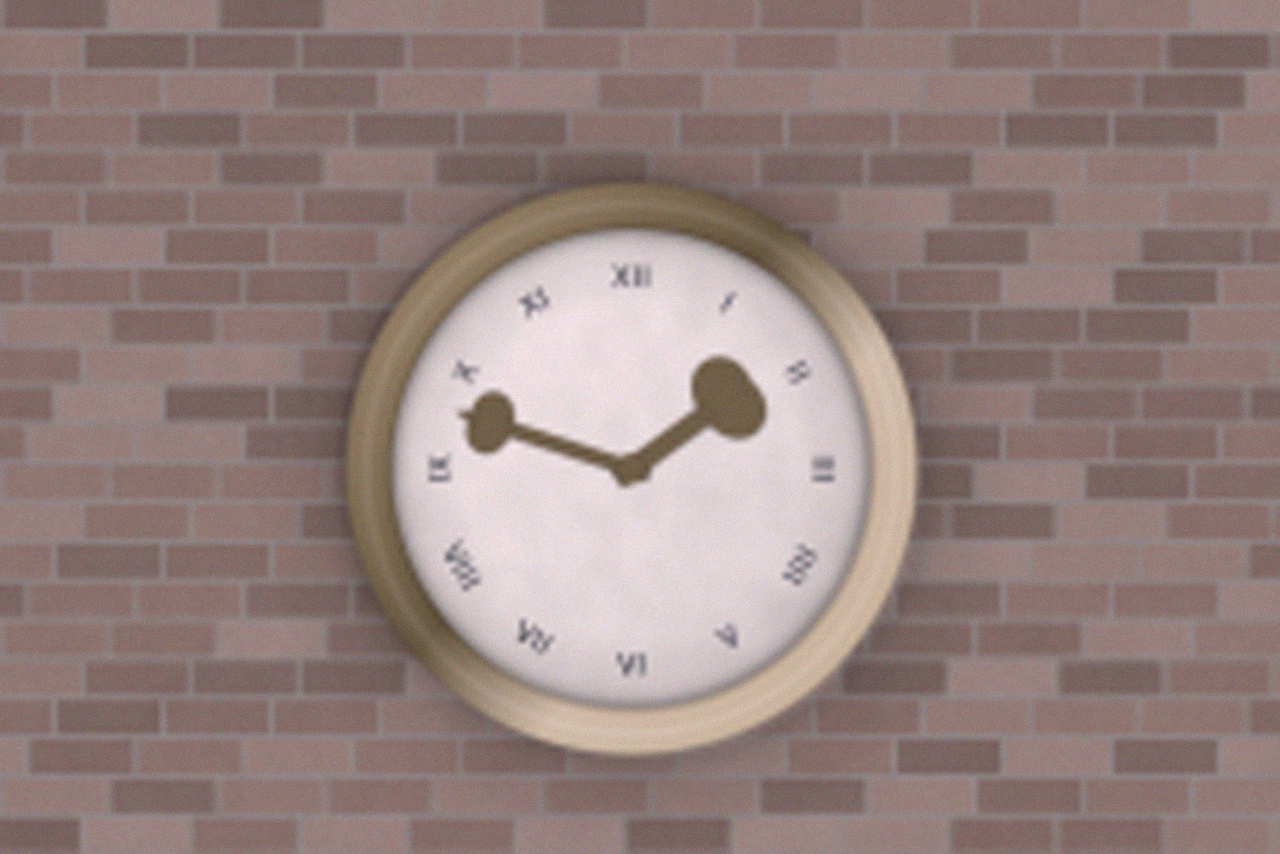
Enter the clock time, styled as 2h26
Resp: 1h48
